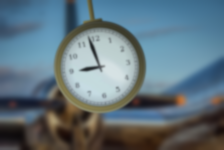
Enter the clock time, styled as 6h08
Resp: 8h58
